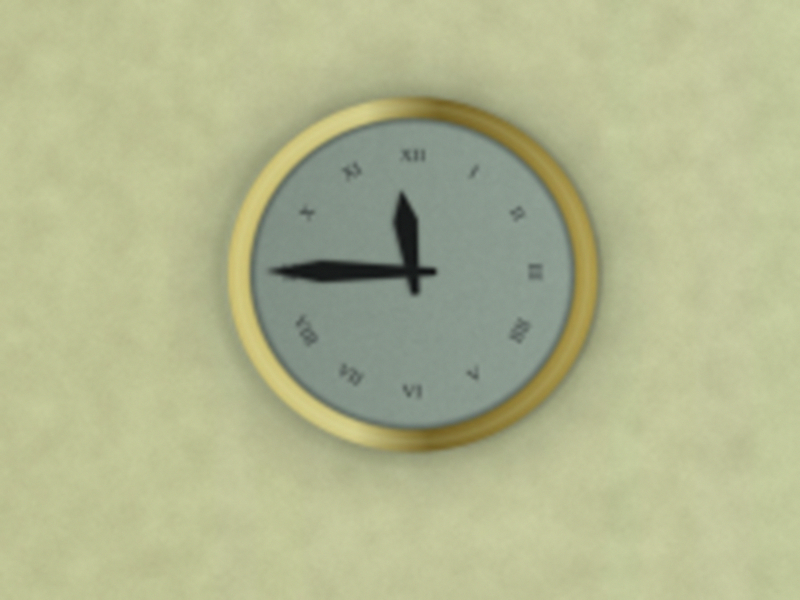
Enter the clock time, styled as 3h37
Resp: 11h45
